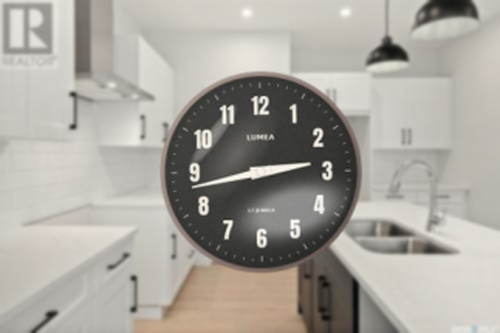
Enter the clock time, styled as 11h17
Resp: 2h43
